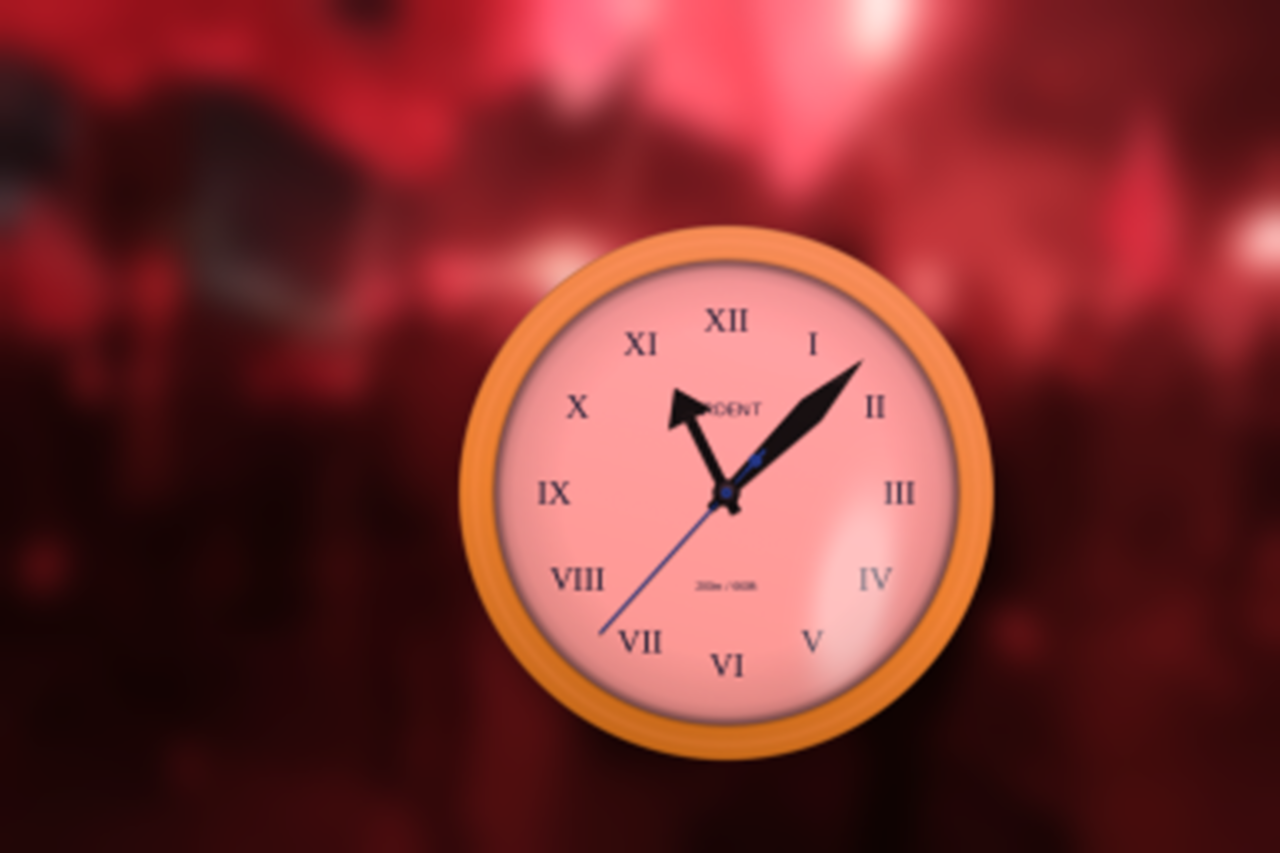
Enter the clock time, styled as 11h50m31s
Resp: 11h07m37s
